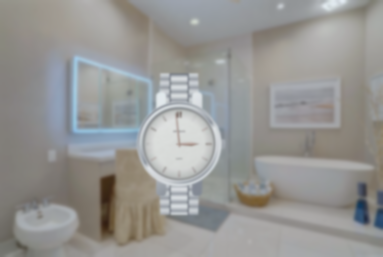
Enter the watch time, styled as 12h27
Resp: 2h59
